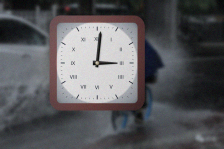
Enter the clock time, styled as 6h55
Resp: 3h01
